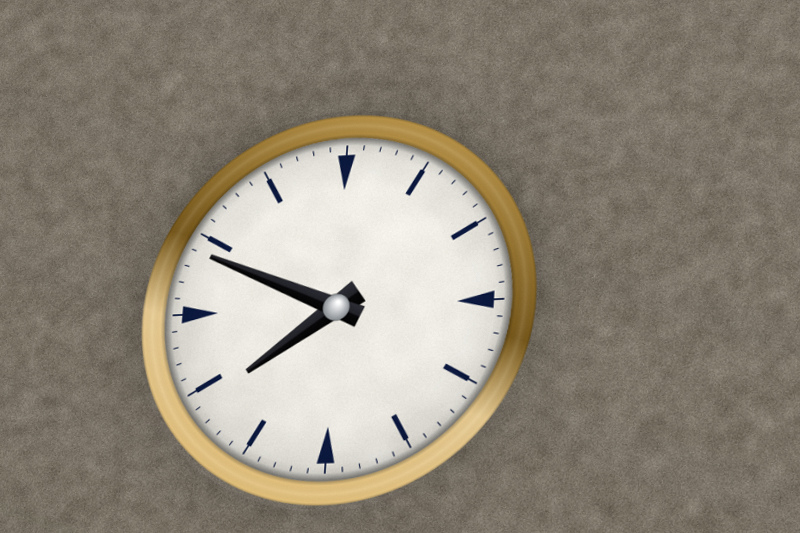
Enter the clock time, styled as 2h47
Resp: 7h49
